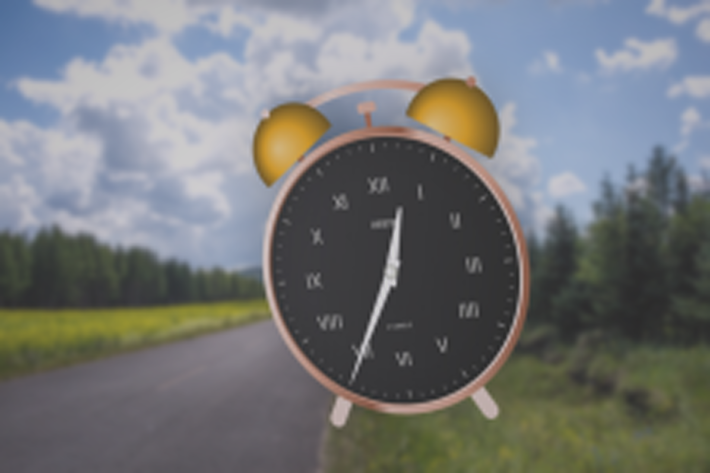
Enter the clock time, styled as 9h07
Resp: 12h35
